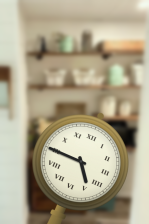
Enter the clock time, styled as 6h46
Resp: 4h45
